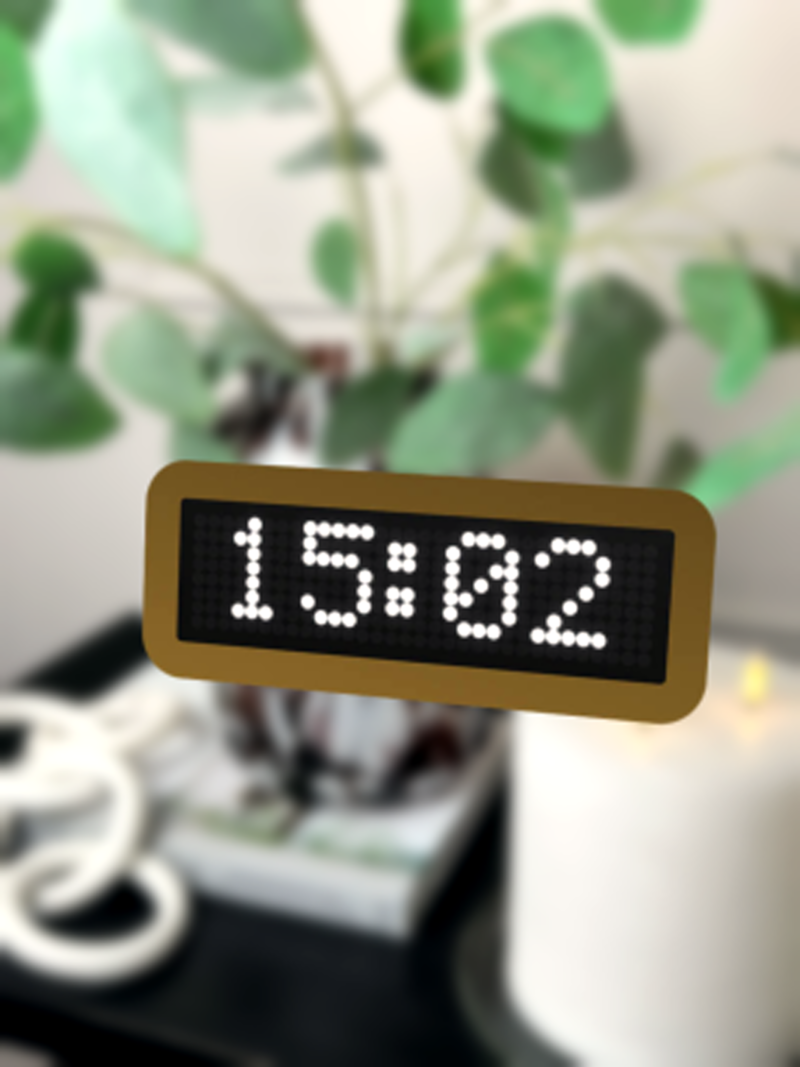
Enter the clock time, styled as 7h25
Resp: 15h02
